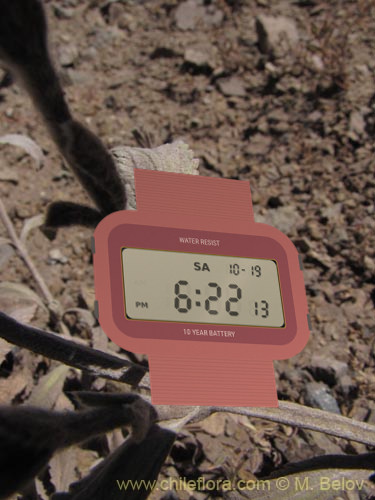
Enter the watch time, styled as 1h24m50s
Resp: 6h22m13s
